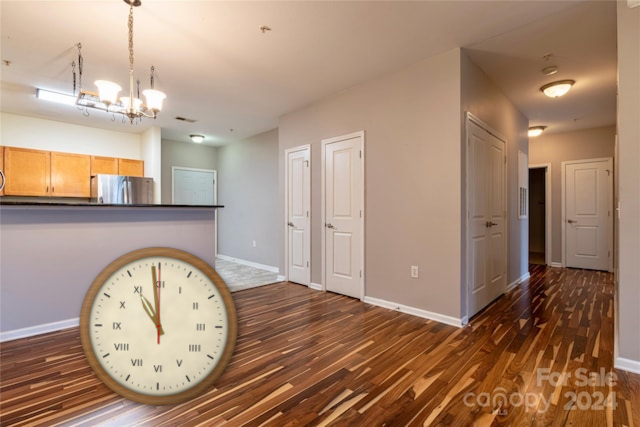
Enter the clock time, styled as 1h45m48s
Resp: 10h59m00s
